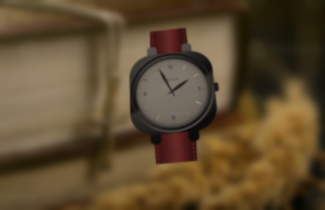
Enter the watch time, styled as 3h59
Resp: 1h56
